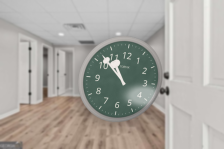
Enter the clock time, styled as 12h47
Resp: 10h52
